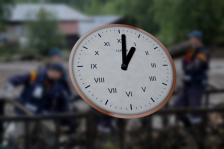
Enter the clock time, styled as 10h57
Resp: 1h01
